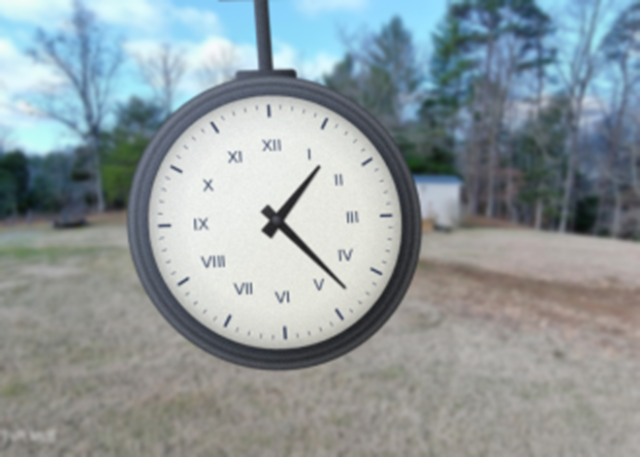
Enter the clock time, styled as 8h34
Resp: 1h23
